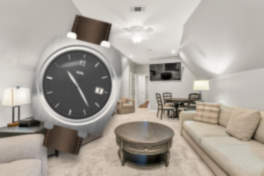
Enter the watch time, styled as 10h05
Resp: 10h23
